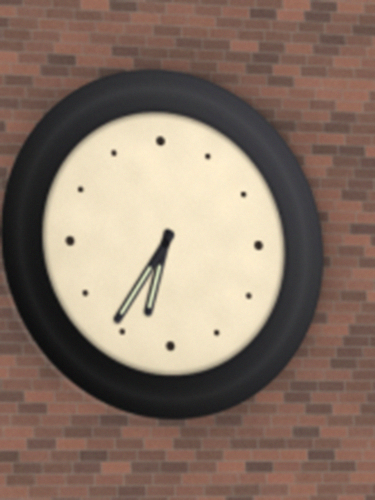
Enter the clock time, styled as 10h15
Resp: 6h36
